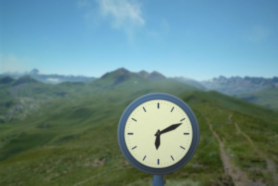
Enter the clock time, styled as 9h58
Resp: 6h11
